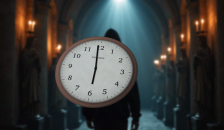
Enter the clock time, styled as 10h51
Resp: 5h59
